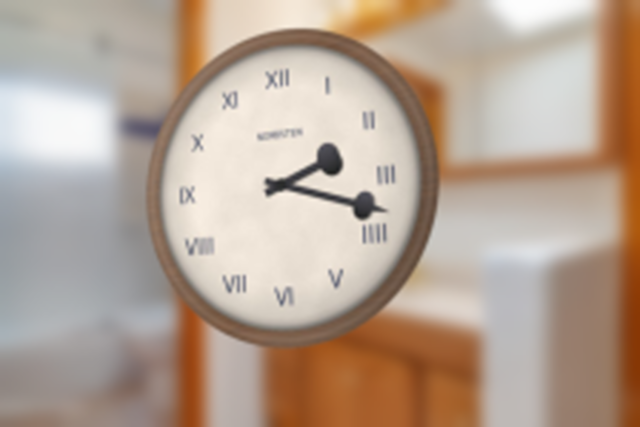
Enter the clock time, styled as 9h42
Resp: 2h18
